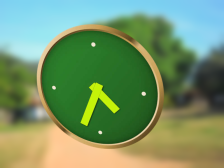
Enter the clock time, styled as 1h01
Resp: 4h34
